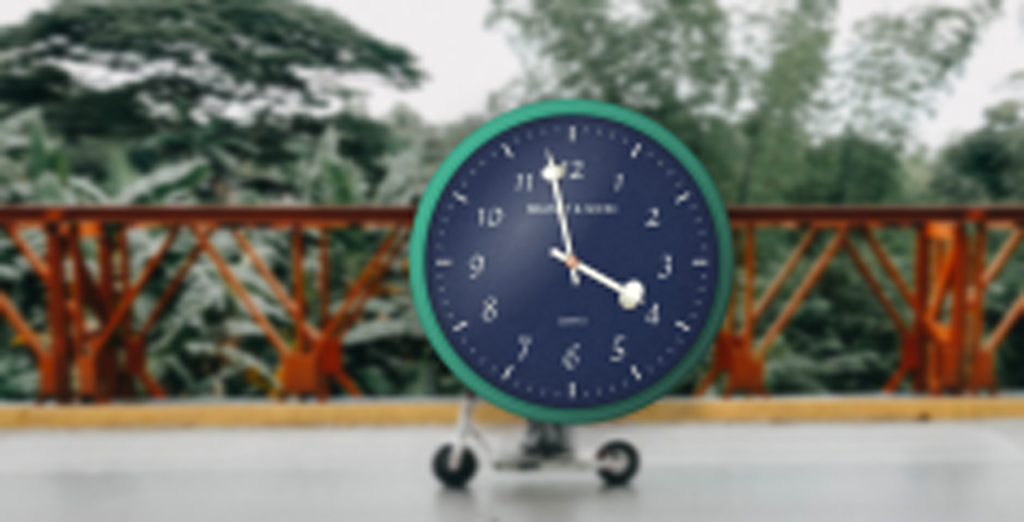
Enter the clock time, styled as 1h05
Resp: 3h58
